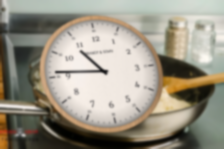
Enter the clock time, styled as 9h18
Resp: 10h46
